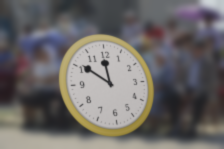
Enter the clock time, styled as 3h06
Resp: 11h51
